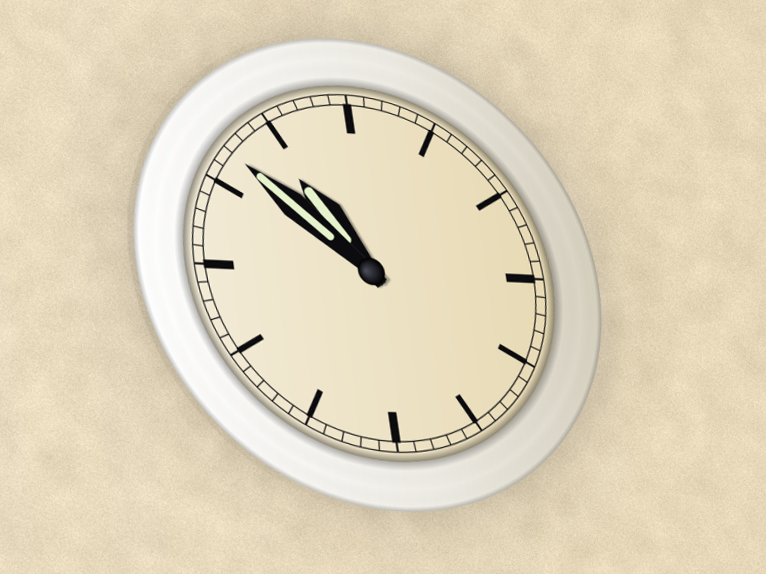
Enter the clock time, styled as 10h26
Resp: 10h52
